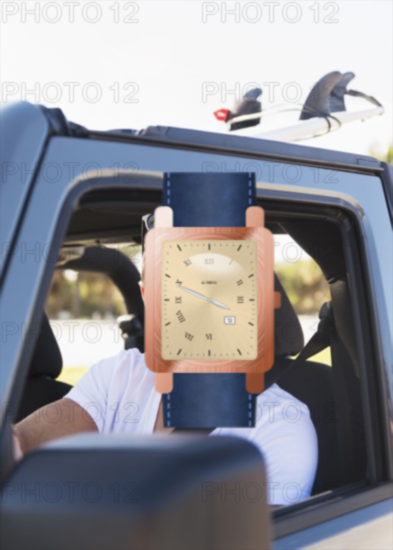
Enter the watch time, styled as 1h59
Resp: 3h49
